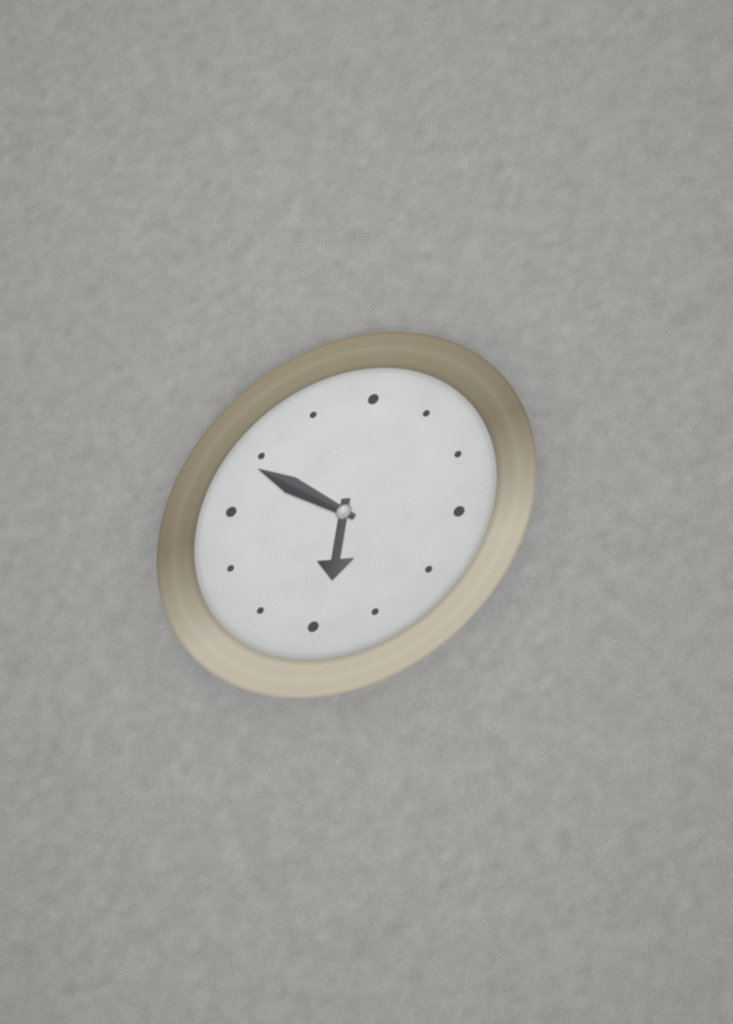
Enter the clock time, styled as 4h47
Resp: 5h49
